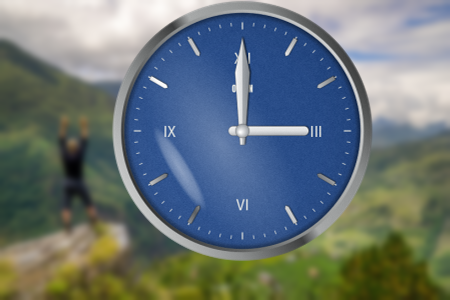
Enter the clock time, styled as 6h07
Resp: 3h00
